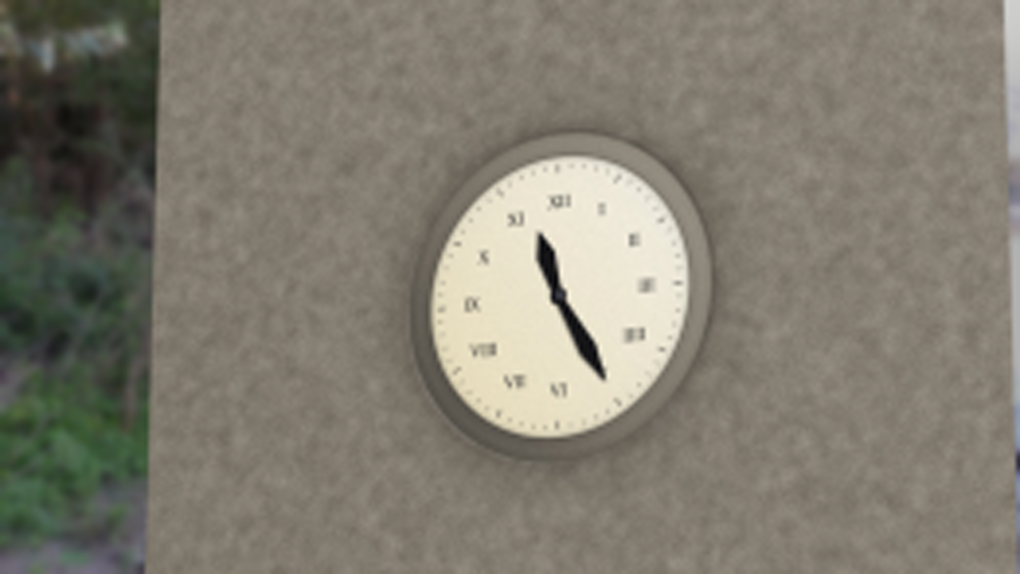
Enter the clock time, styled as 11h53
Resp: 11h25
